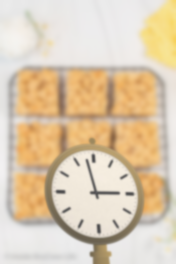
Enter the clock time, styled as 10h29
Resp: 2h58
